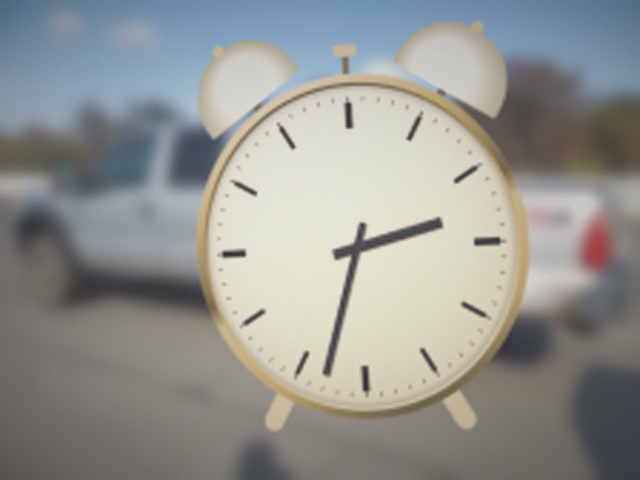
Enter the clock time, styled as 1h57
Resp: 2h33
